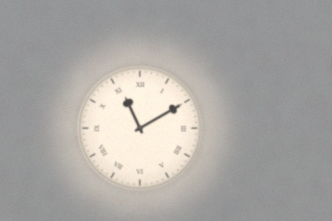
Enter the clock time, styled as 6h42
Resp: 11h10
